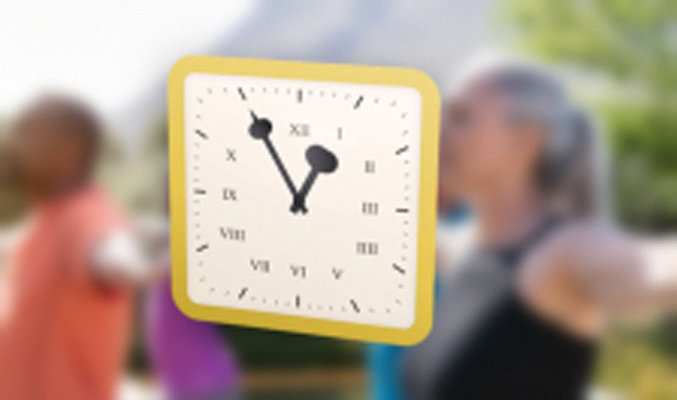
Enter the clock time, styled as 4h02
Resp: 12h55
